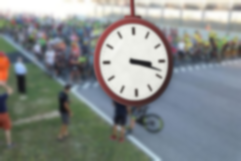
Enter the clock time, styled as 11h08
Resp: 3h18
